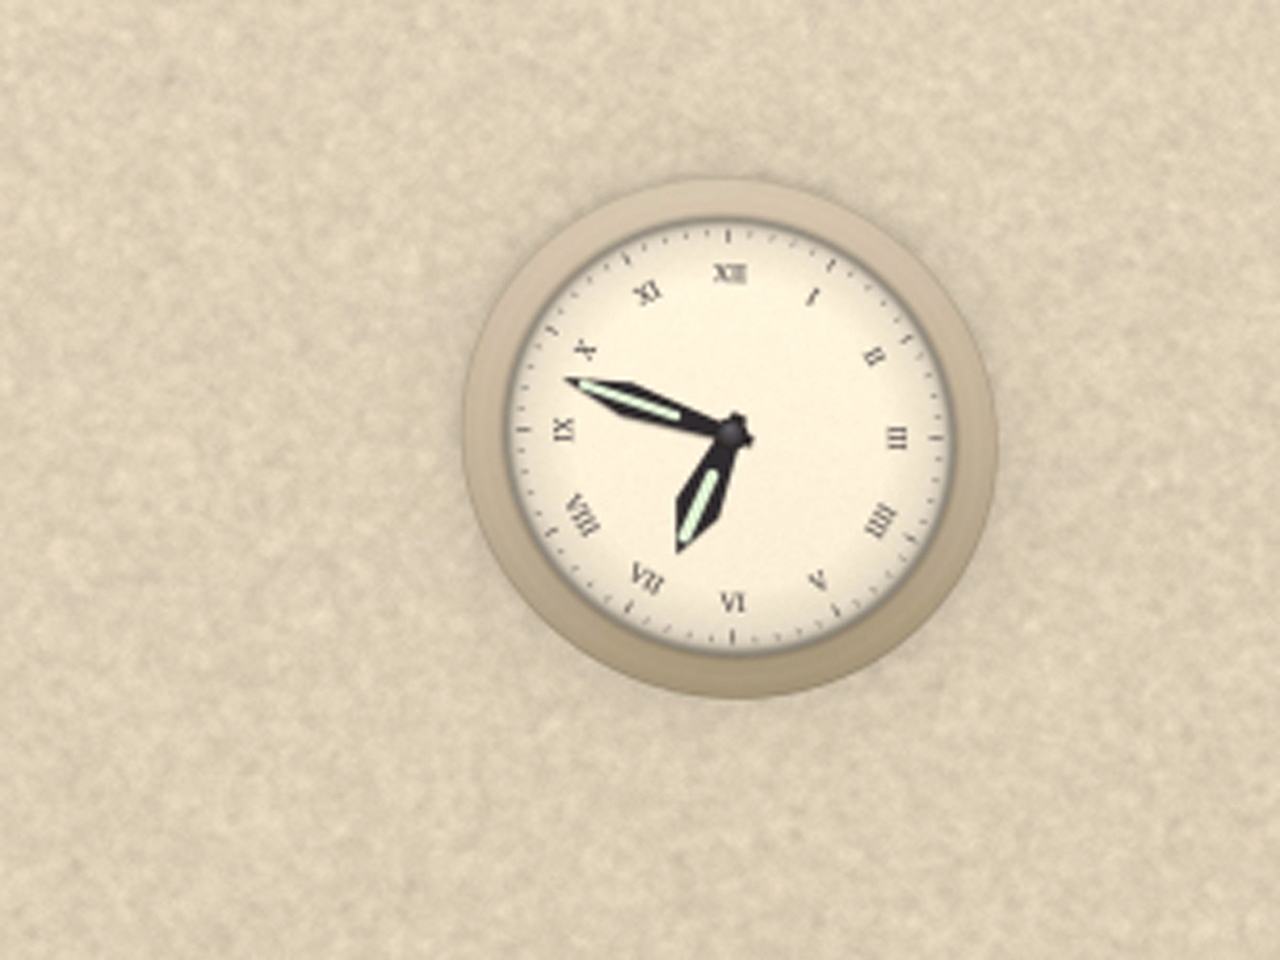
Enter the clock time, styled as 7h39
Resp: 6h48
